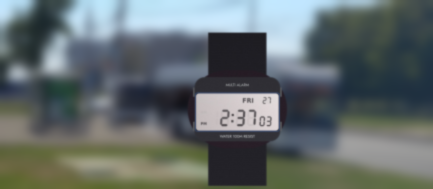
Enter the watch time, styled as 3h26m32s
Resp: 2h37m03s
